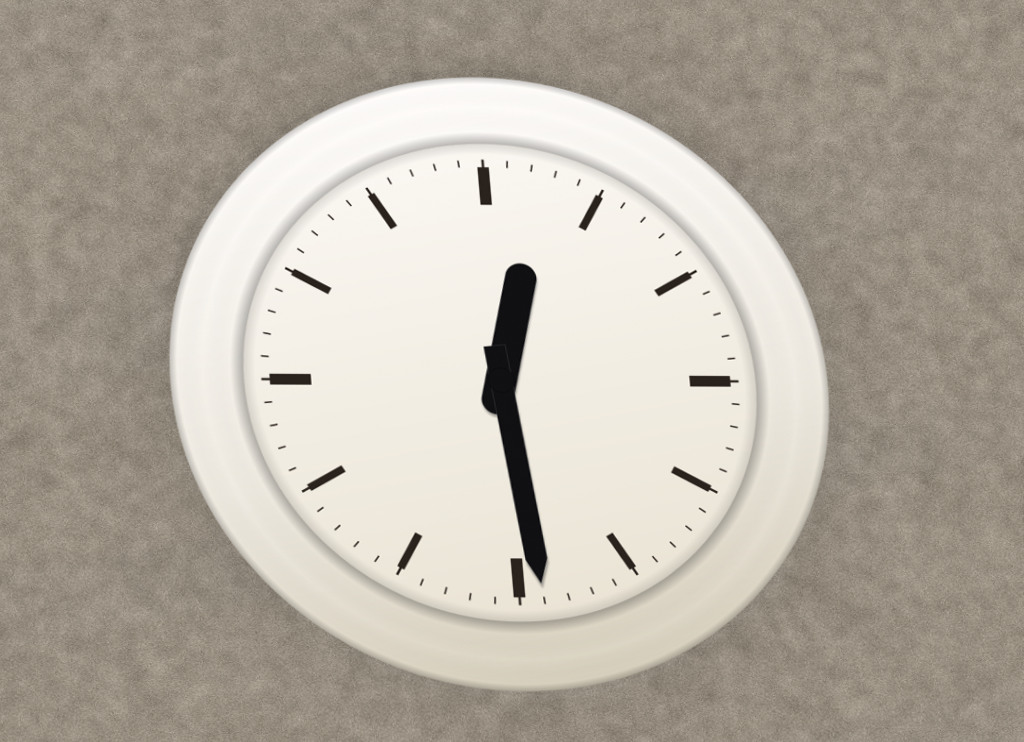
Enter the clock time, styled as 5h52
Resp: 12h29
